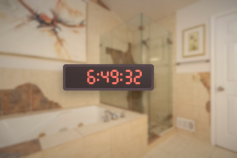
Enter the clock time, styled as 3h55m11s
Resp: 6h49m32s
